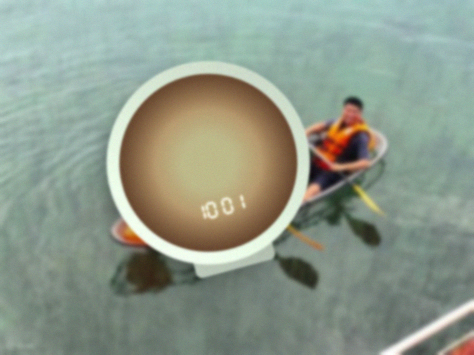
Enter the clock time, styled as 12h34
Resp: 10h01
